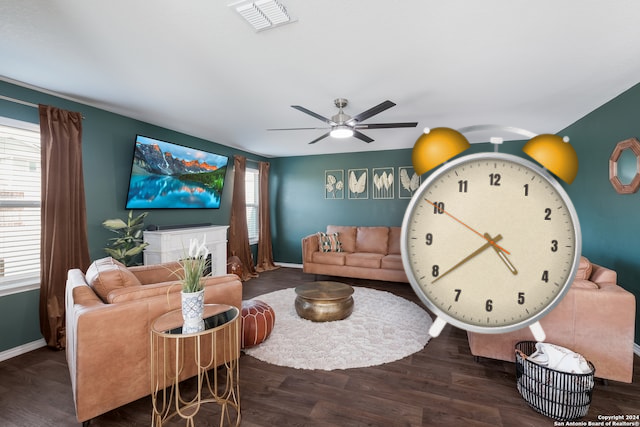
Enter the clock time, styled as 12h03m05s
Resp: 4h38m50s
